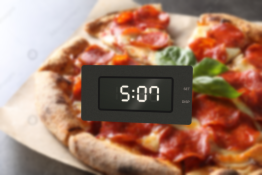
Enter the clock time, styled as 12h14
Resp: 5h07
